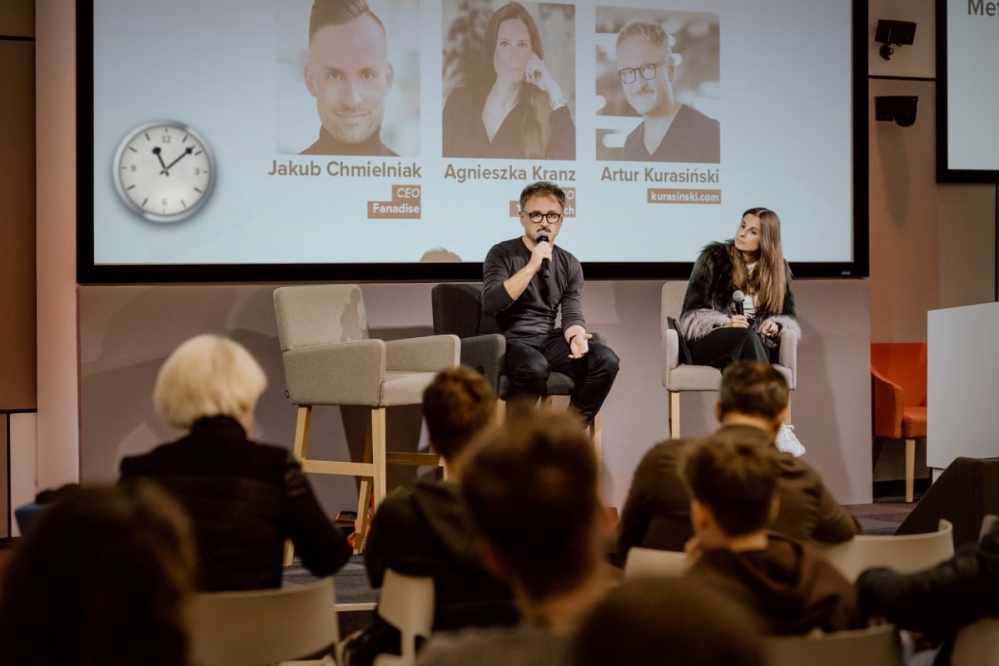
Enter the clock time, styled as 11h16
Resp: 11h08
